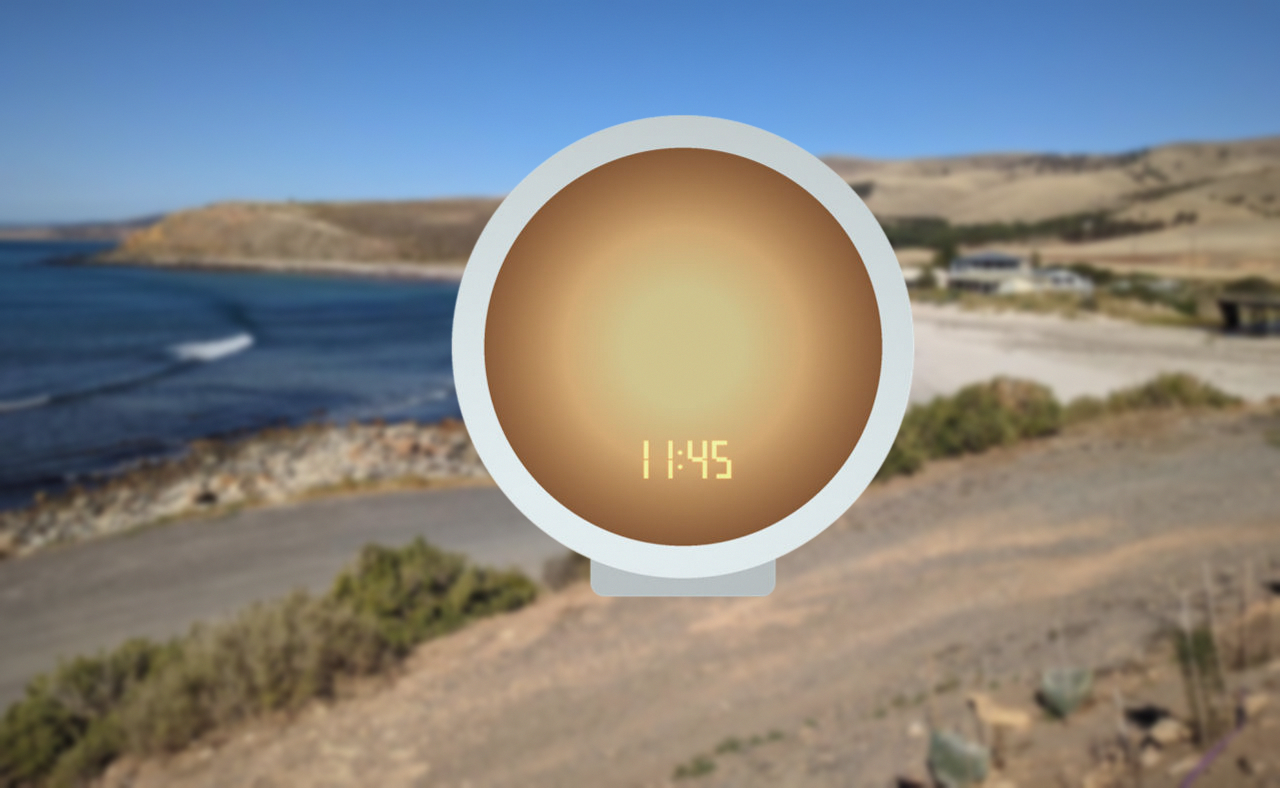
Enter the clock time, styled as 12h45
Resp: 11h45
